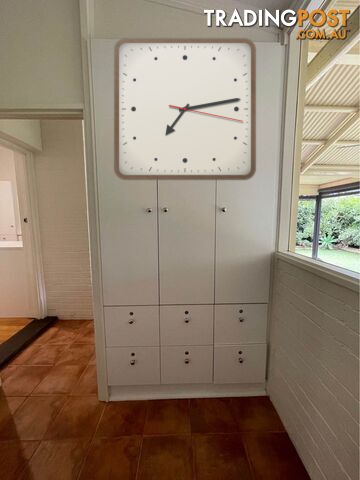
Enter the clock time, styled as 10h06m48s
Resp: 7h13m17s
